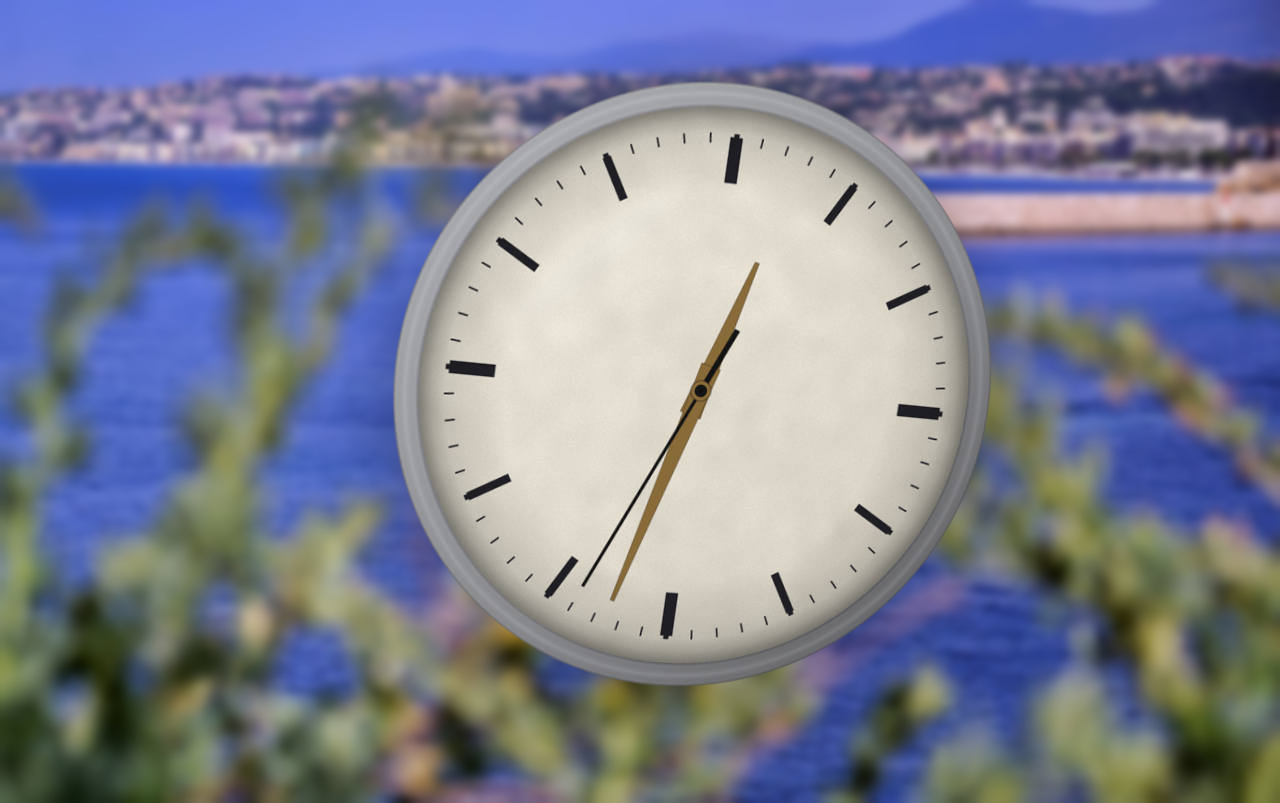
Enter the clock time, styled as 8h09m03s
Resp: 12h32m34s
